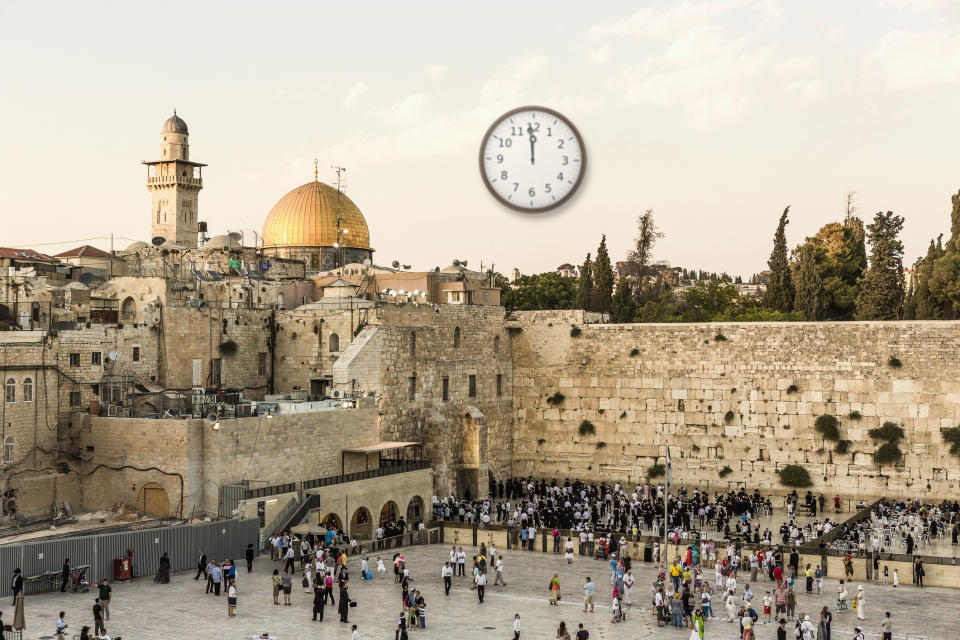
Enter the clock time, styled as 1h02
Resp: 11h59
